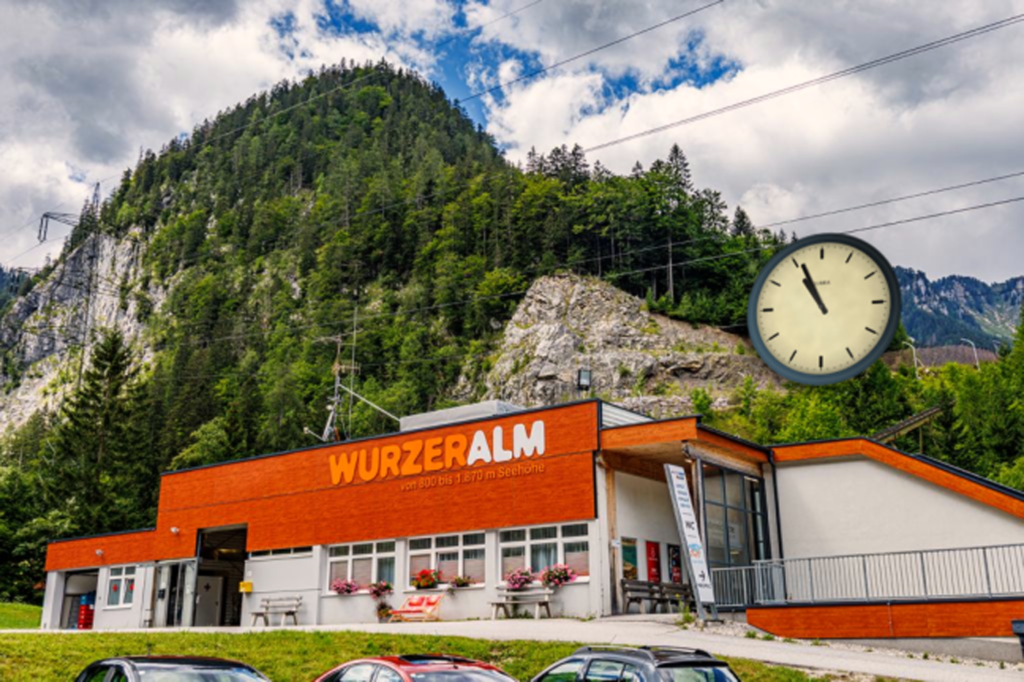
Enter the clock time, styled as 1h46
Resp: 10h56
